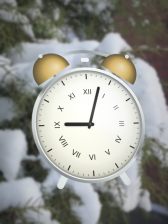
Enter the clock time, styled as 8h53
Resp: 9h03
